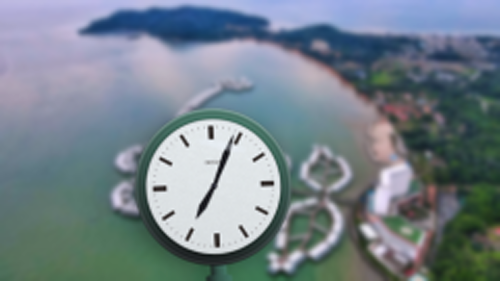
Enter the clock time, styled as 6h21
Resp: 7h04
